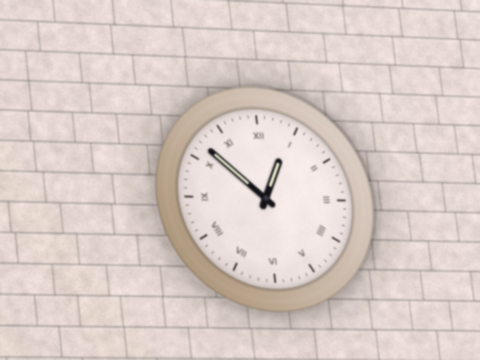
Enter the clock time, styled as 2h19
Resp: 12h52
